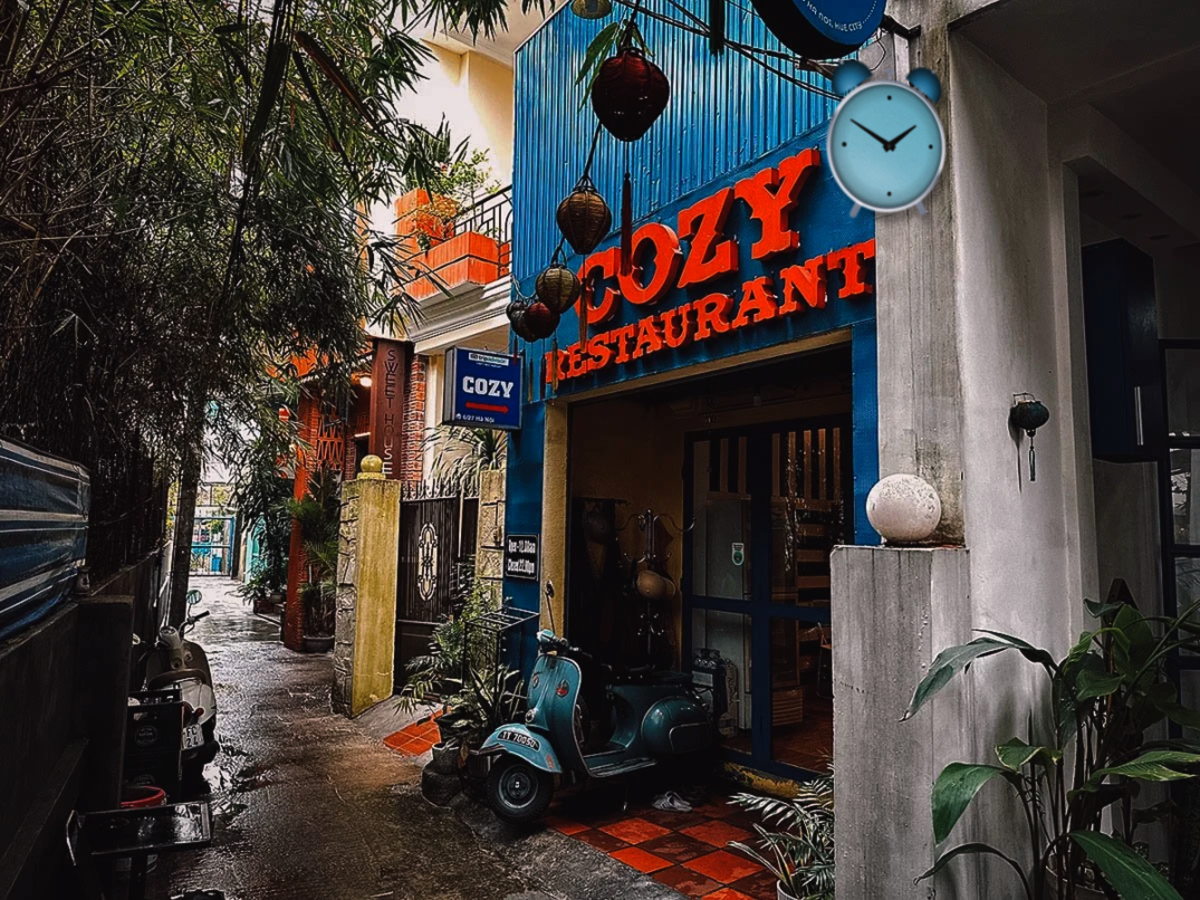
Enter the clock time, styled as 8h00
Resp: 1h50
